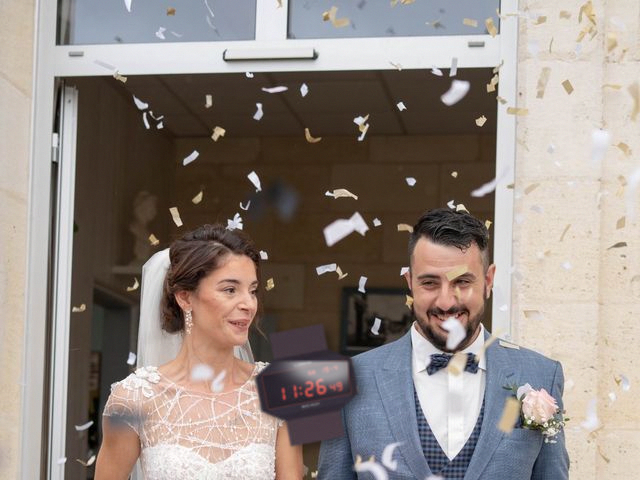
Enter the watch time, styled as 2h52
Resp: 11h26
